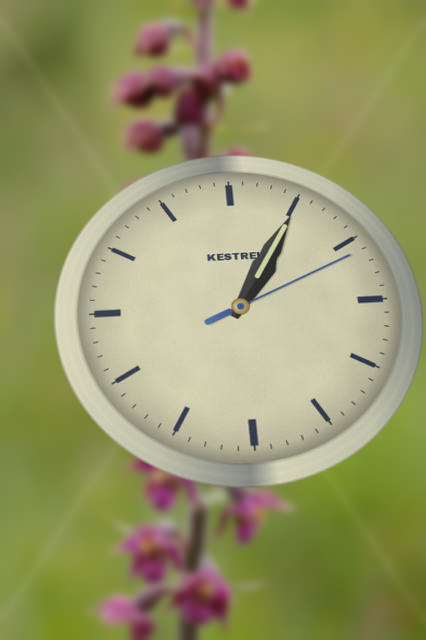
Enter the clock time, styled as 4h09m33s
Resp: 1h05m11s
